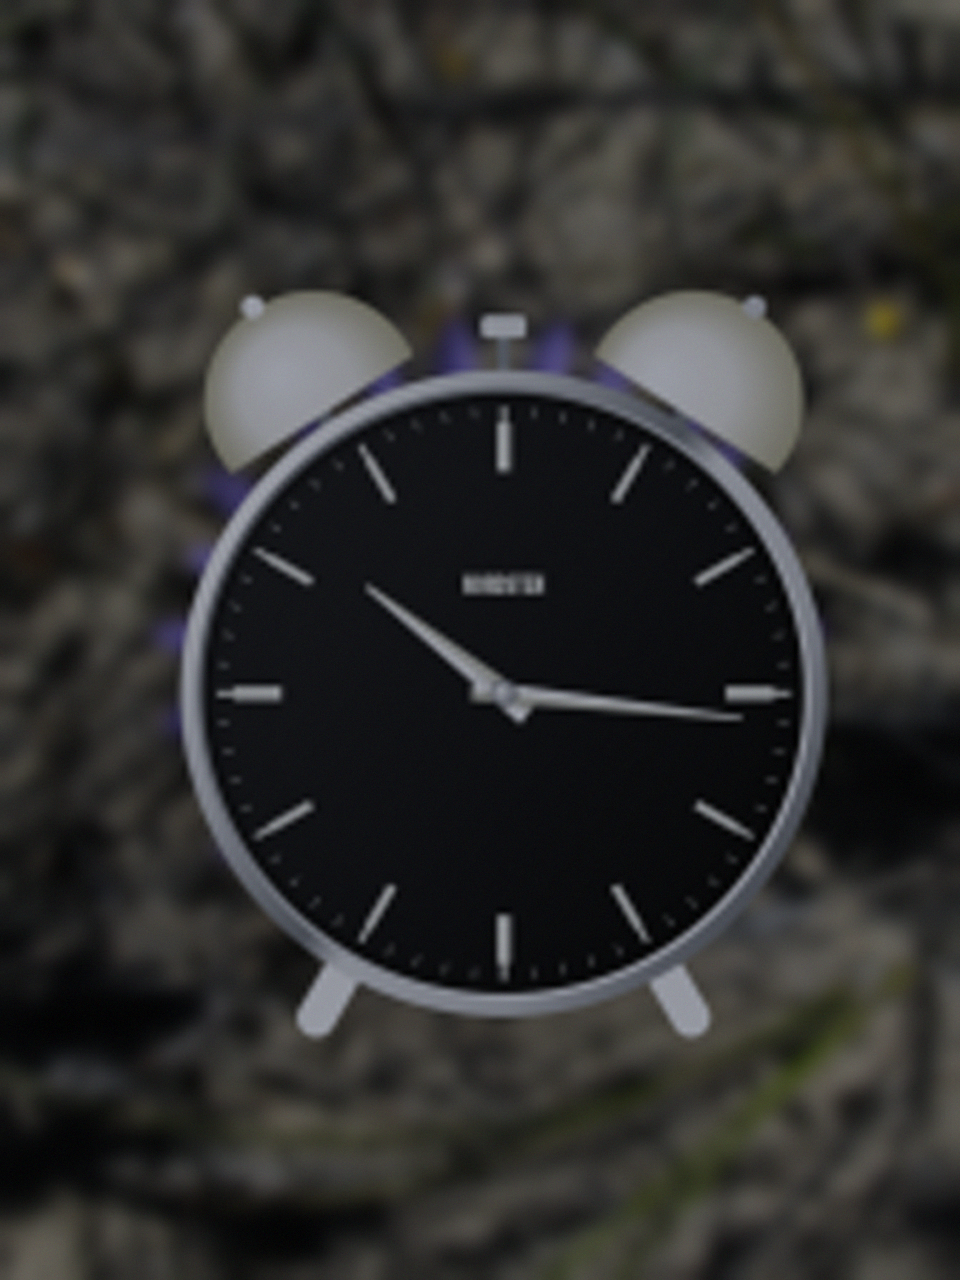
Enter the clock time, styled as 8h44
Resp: 10h16
